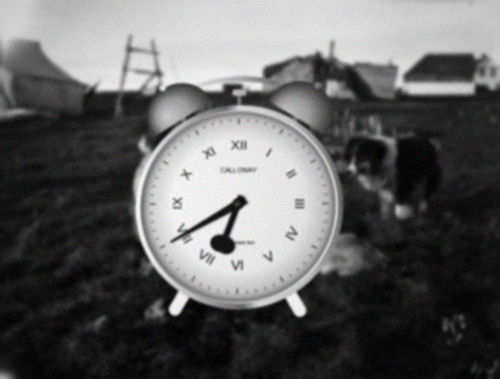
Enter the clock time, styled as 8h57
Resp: 6h40
